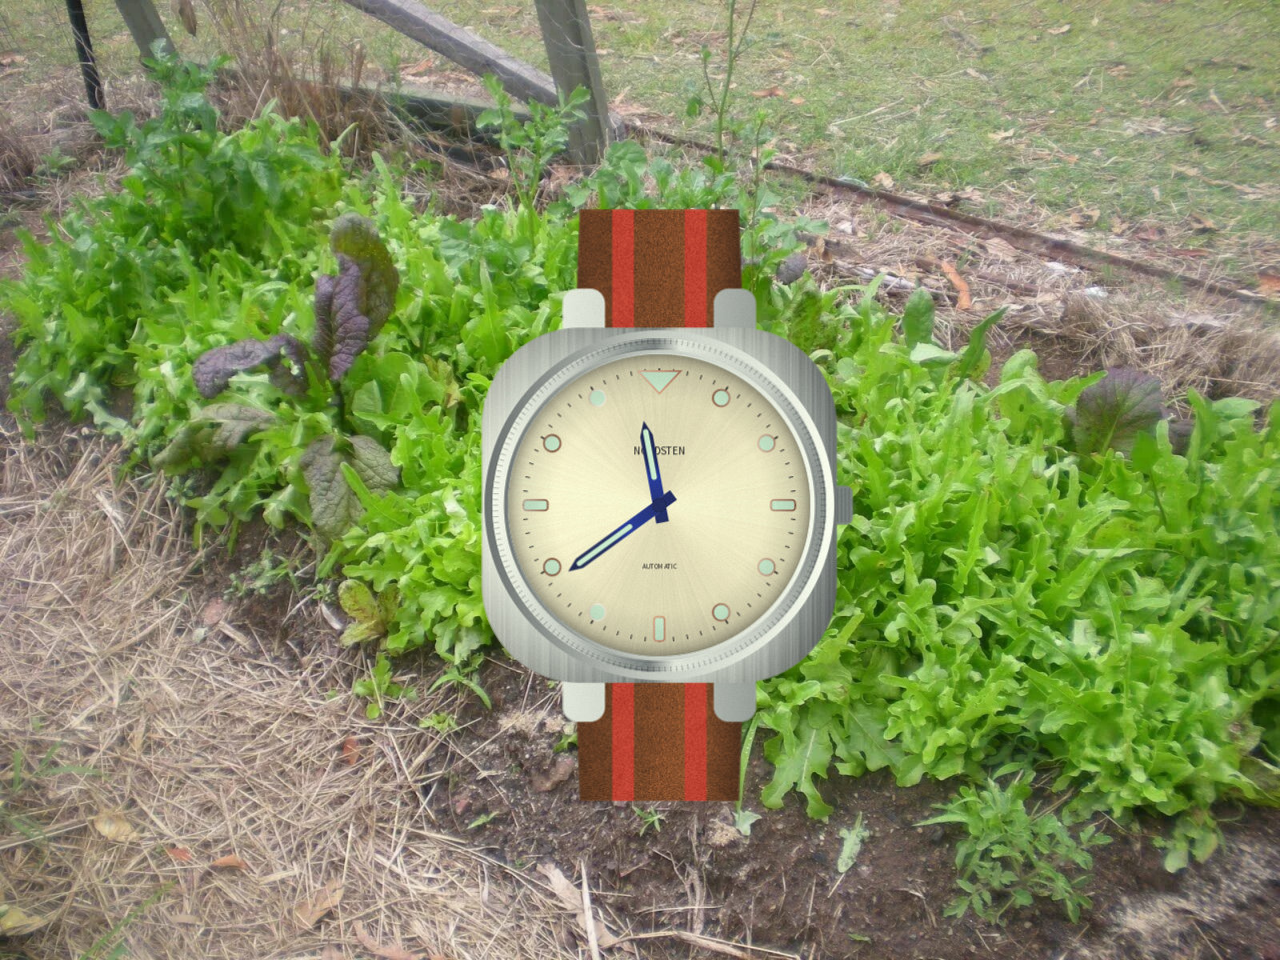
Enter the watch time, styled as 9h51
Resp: 11h39
